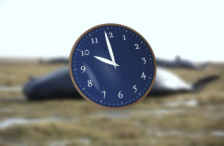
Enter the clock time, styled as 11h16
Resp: 9h59
